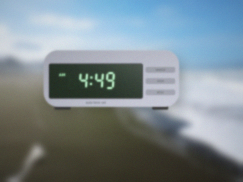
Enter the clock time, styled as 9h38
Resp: 4h49
